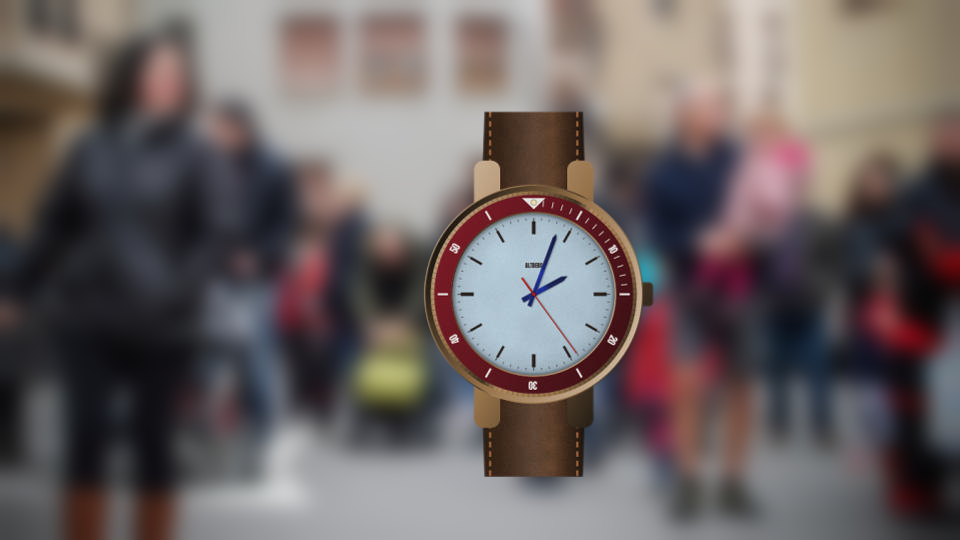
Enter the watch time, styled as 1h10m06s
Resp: 2h03m24s
